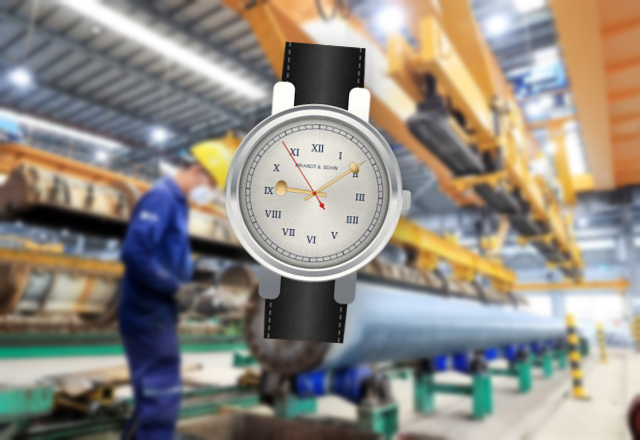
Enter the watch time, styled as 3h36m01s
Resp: 9h08m54s
